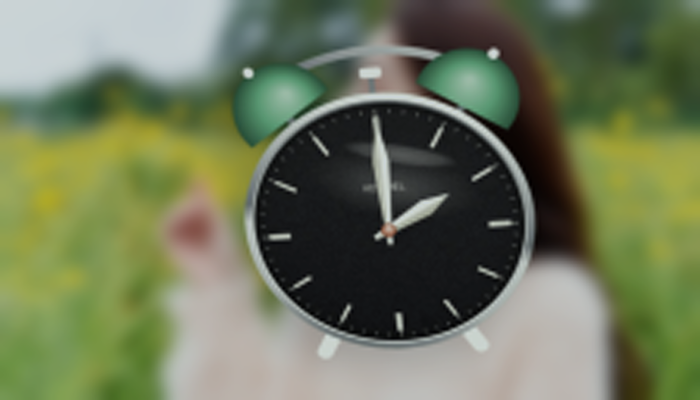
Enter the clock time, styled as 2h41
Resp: 2h00
